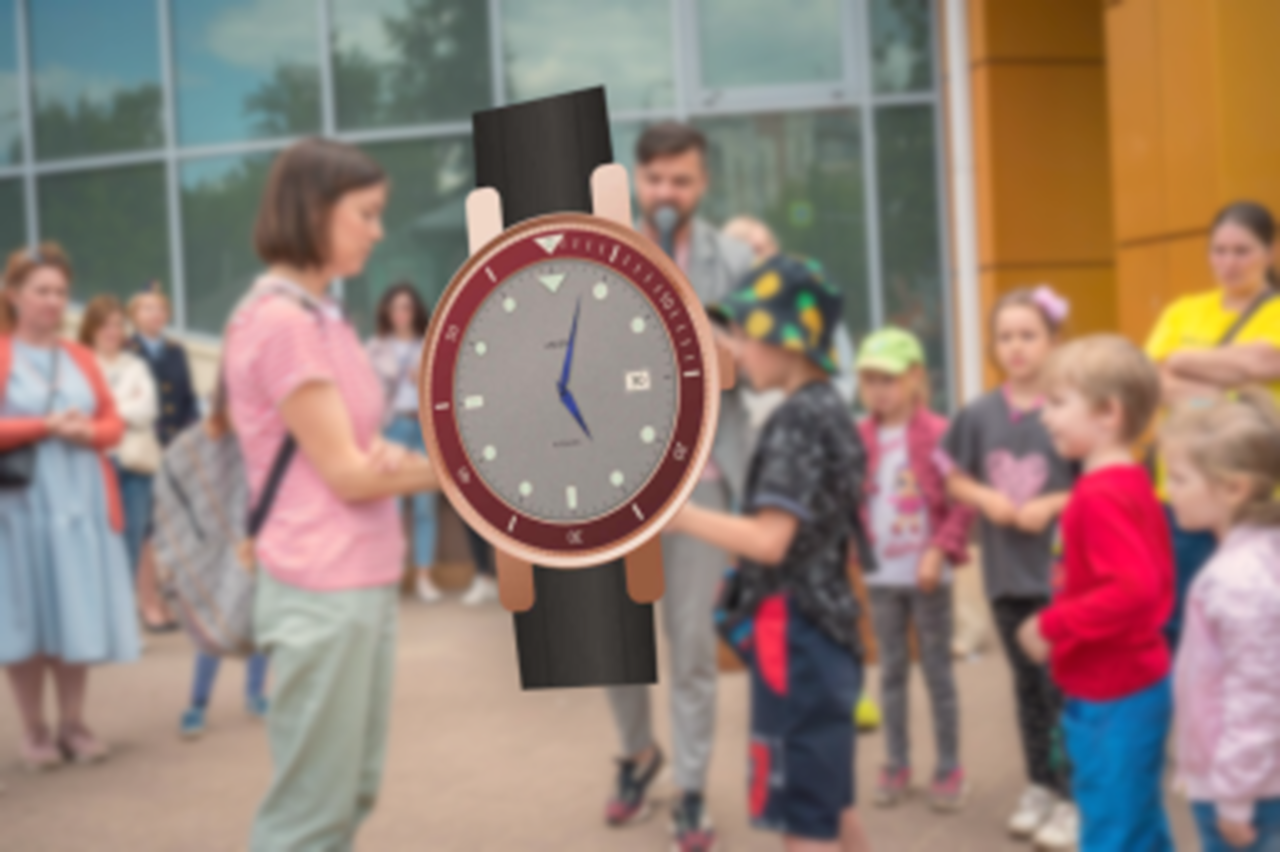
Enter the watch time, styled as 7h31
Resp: 5h03
